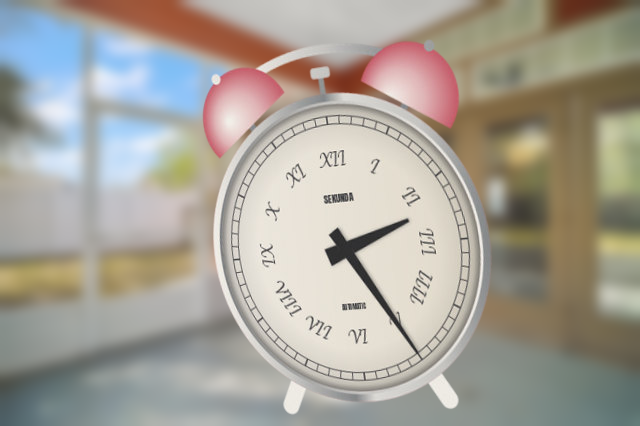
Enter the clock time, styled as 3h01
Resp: 2h25
